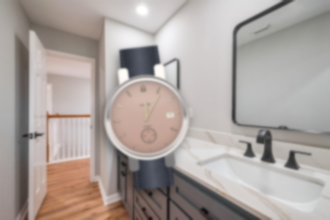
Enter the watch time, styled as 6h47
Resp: 12h06
